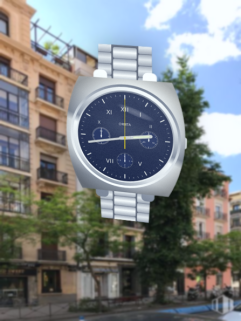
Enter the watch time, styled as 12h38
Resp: 2h43
